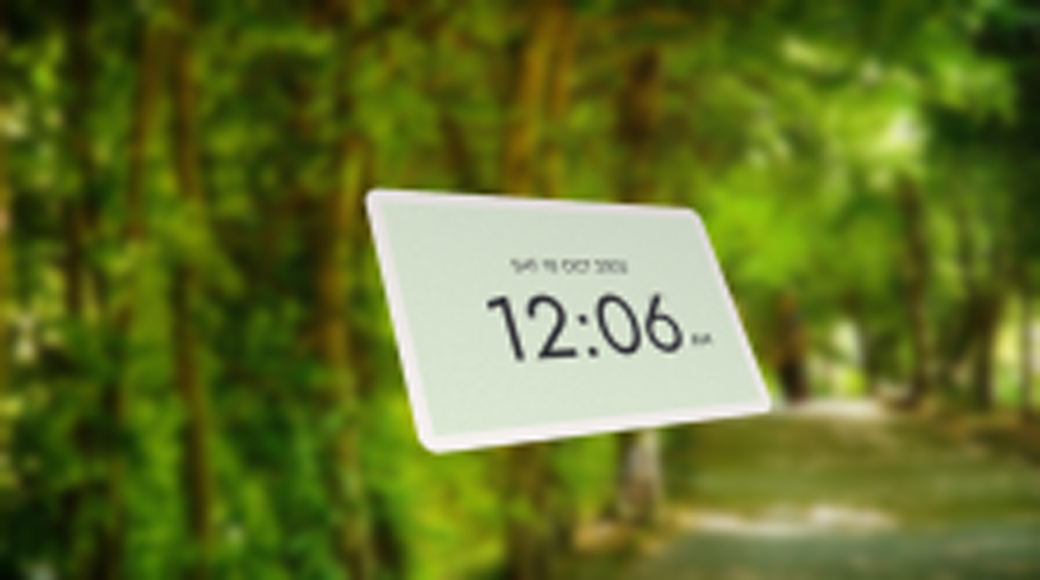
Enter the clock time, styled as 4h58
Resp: 12h06
